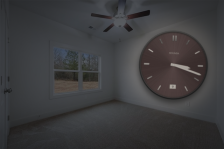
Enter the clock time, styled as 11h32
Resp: 3h18
